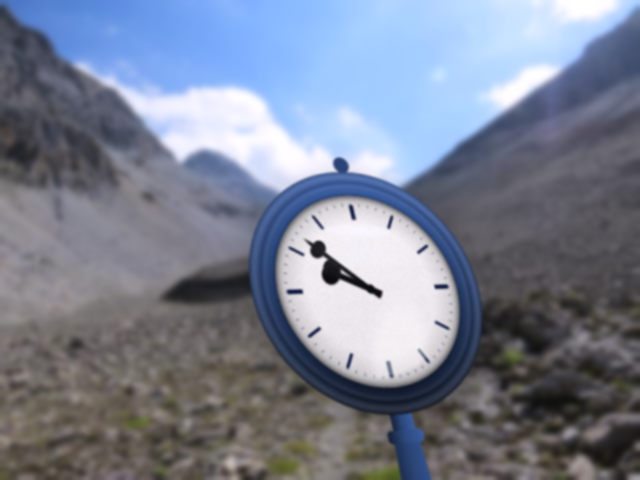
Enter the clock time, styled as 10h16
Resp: 9h52
